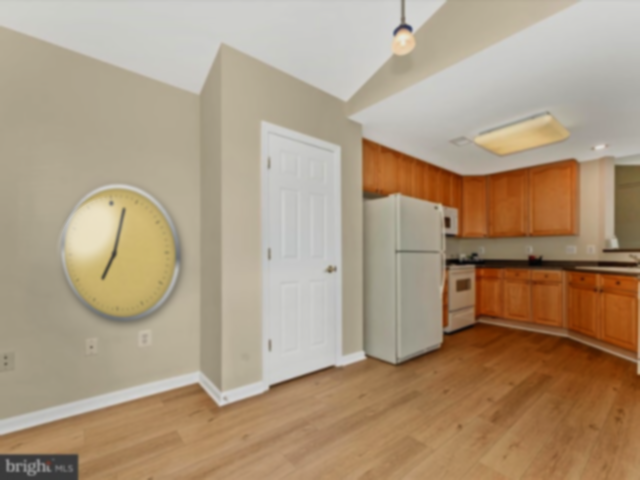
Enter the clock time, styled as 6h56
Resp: 7h03
